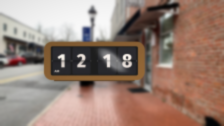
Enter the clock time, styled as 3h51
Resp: 12h18
